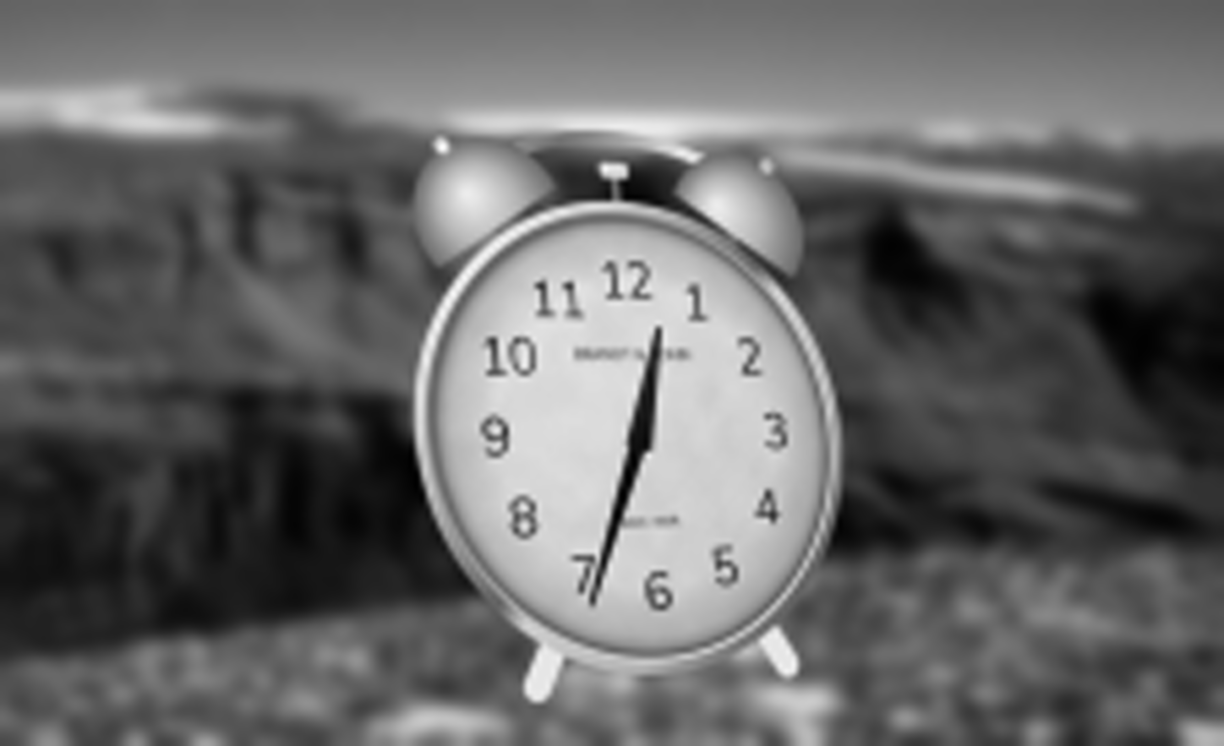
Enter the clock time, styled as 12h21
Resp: 12h34
